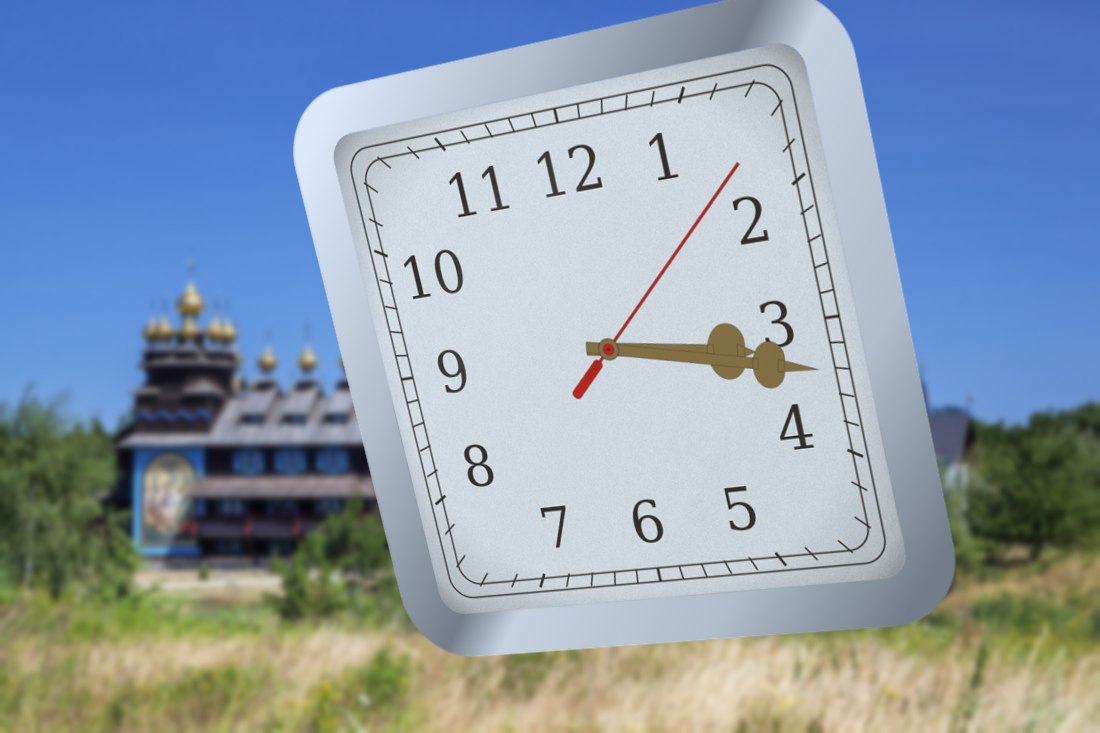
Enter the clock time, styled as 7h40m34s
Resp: 3h17m08s
